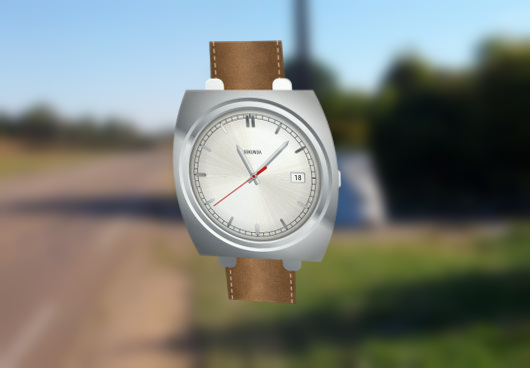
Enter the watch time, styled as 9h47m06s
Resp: 11h07m39s
